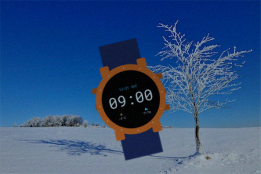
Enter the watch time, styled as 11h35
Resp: 9h00
